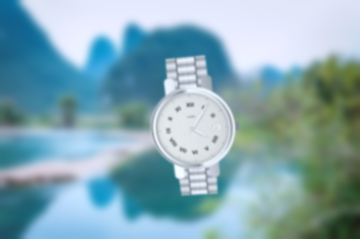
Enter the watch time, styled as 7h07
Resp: 4h06
